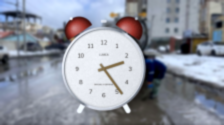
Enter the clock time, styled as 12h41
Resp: 2h24
